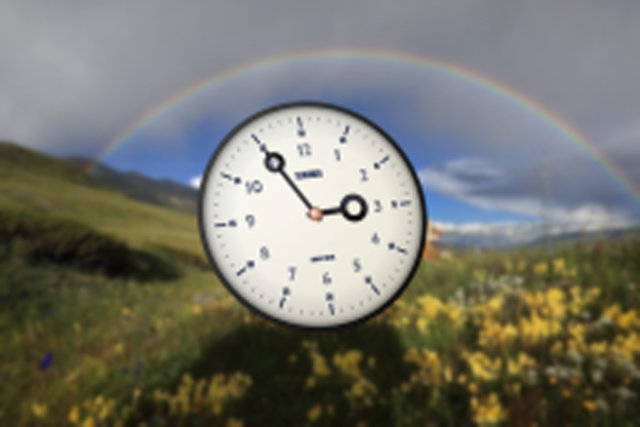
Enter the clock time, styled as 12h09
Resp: 2h55
